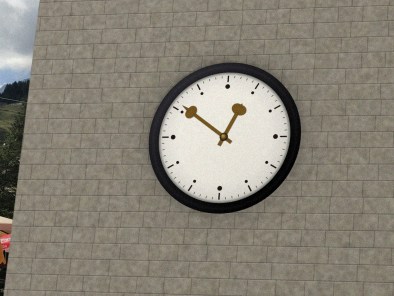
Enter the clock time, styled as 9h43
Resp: 12h51
